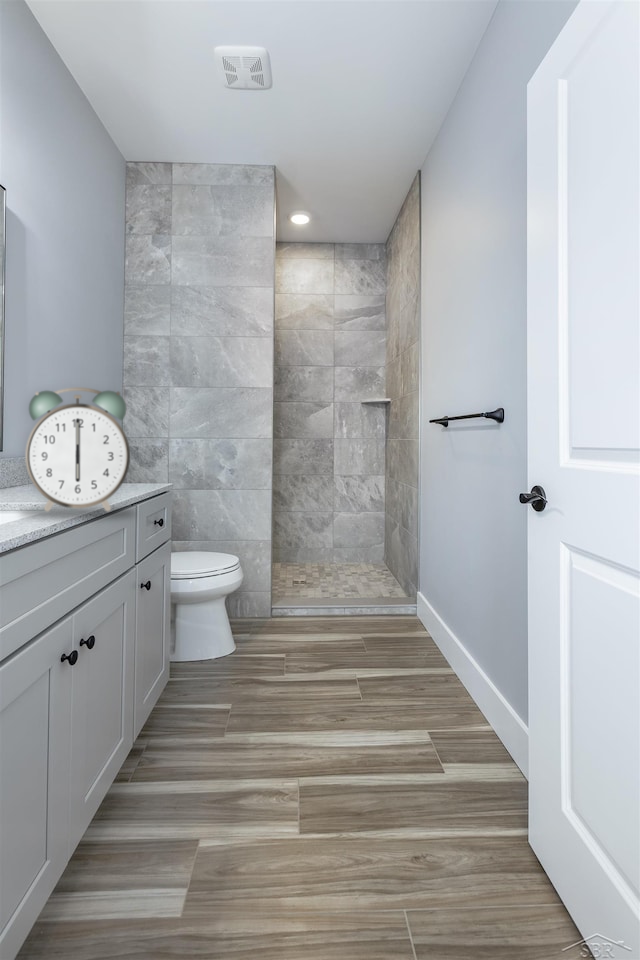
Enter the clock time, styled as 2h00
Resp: 6h00
